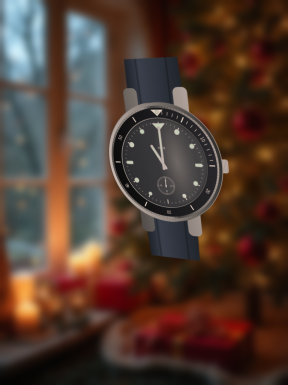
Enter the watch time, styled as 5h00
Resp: 11h00
